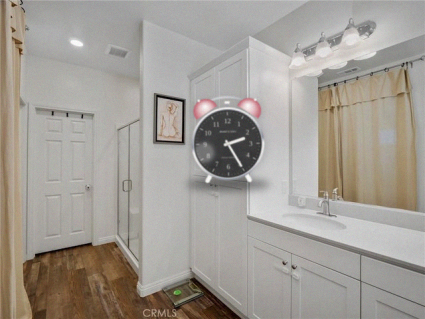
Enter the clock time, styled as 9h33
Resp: 2h25
